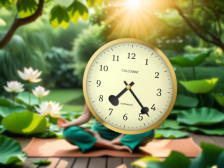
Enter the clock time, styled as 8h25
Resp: 7h23
